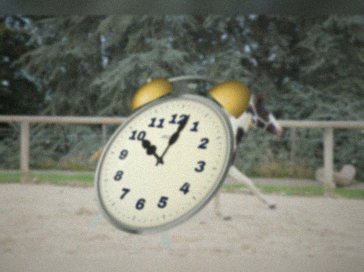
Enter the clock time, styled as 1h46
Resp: 10h02
